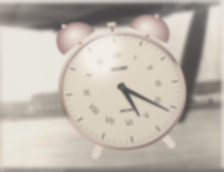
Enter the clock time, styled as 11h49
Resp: 5h21
